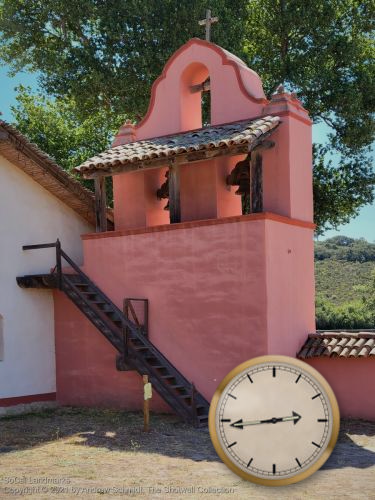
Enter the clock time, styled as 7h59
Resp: 2h44
